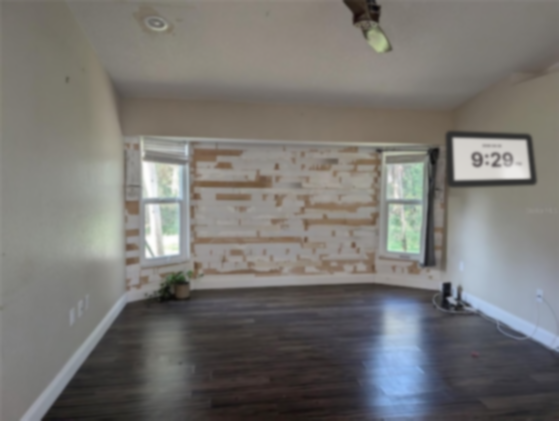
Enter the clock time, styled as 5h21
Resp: 9h29
